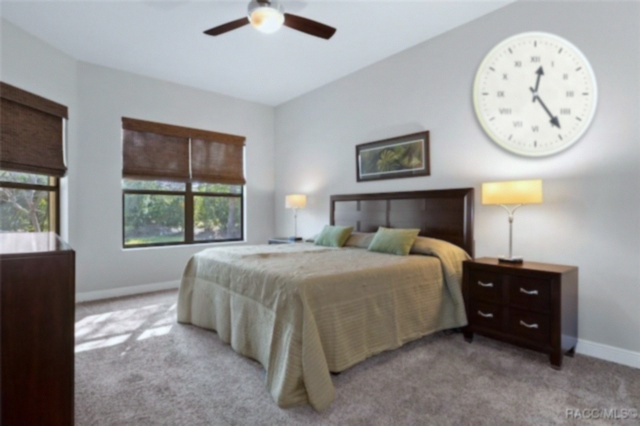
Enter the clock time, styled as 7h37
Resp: 12h24
